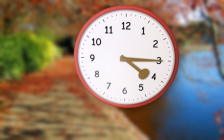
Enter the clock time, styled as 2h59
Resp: 4h15
